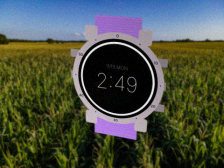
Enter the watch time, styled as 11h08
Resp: 2h49
